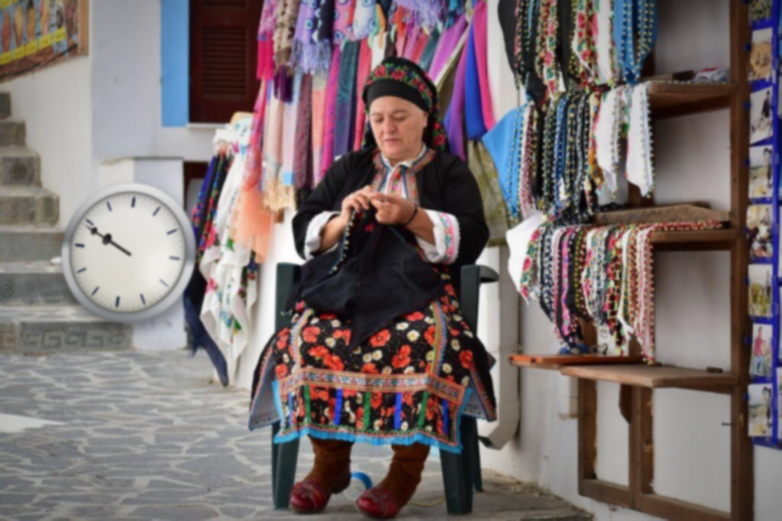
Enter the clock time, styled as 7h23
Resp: 9h49
